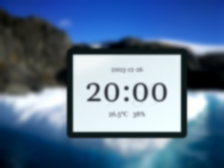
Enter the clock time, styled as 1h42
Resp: 20h00
